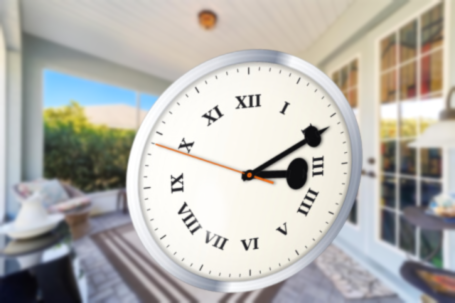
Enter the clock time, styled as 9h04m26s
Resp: 3h10m49s
